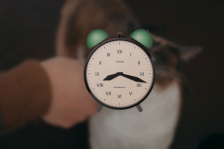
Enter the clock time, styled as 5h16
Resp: 8h18
